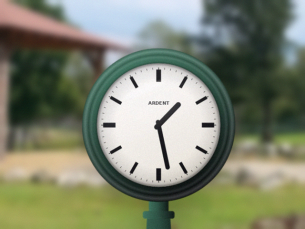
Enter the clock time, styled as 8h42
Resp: 1h28
